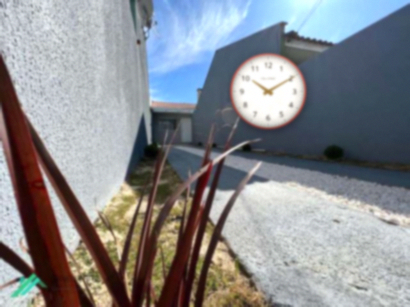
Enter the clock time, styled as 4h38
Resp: 10h10
